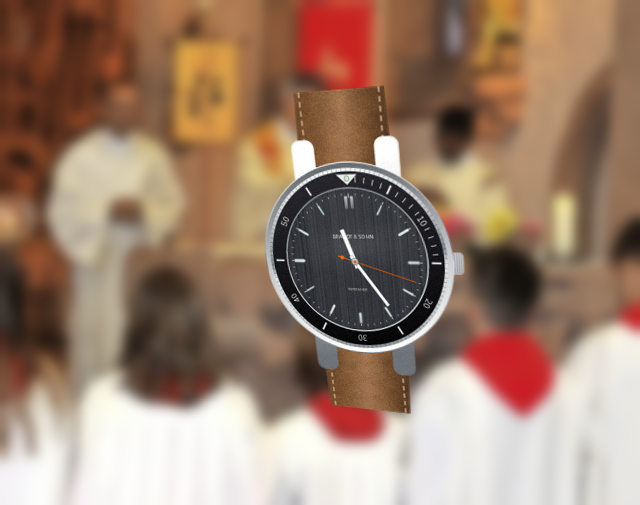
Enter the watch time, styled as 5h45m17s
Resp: 11h24m18s
